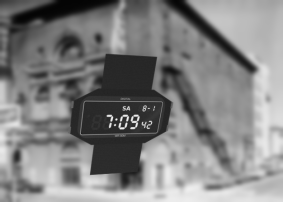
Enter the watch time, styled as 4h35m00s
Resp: 7h09m42s
